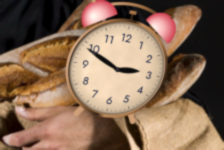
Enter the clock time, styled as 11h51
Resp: 2h49
